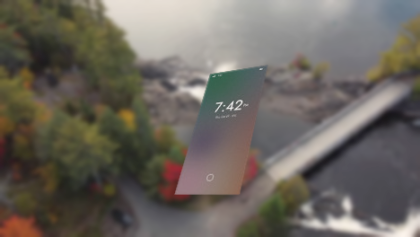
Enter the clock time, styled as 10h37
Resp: 7h42
